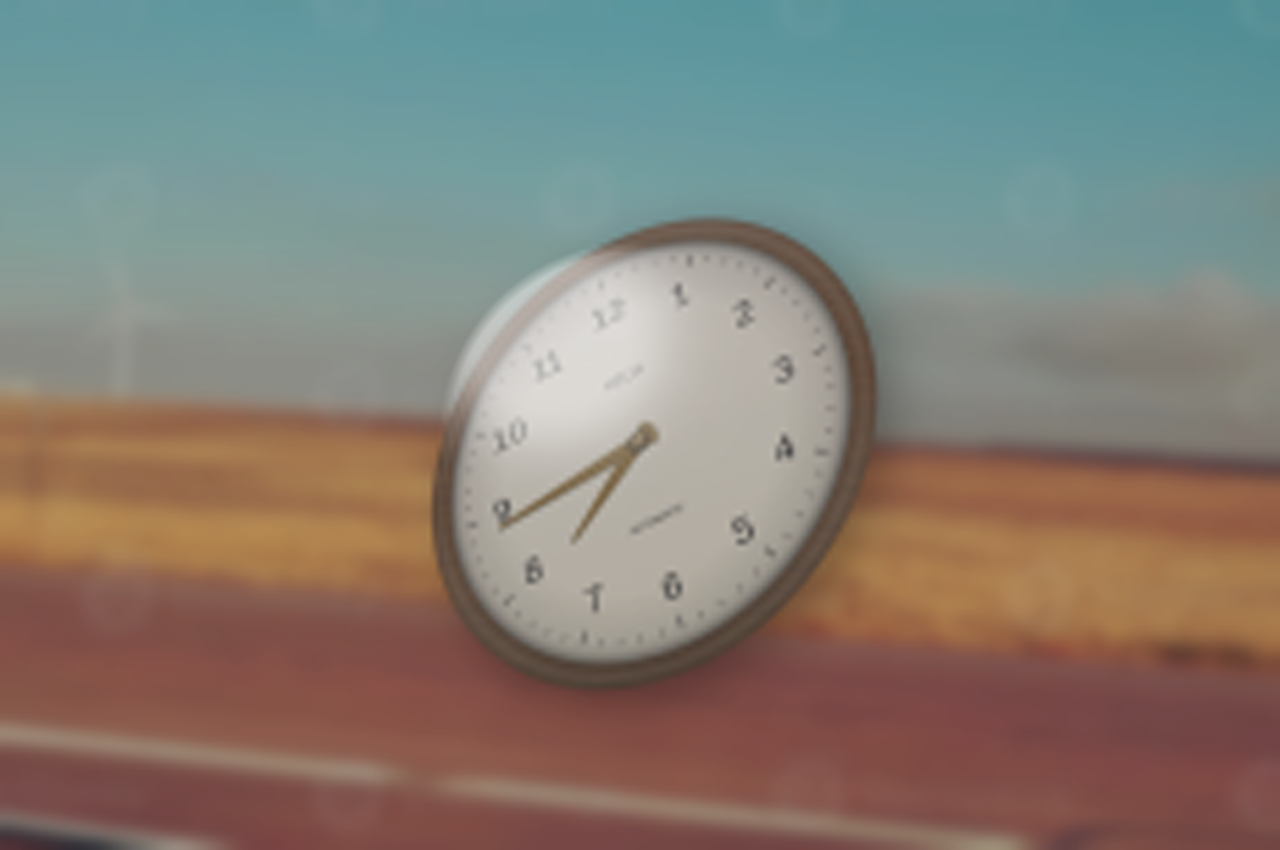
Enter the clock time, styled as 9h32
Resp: 7h44
